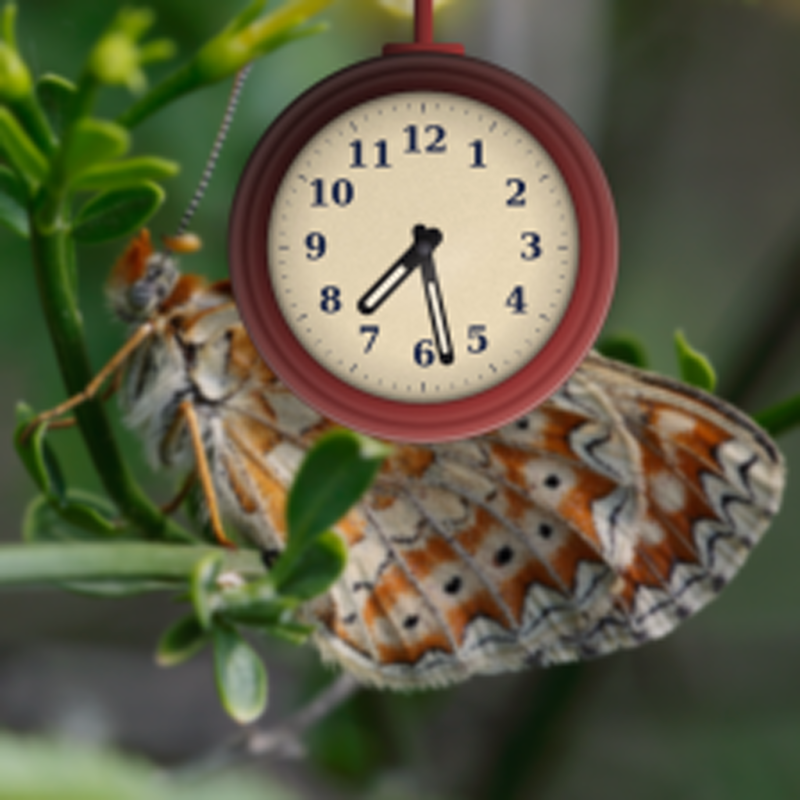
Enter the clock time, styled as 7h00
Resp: 7h28
